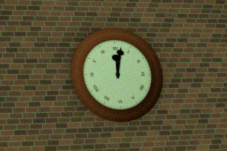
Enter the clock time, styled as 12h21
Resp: 12h02
